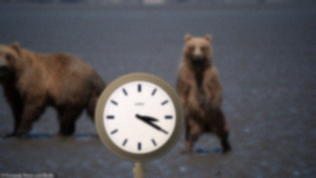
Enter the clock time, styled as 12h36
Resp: 3h20
